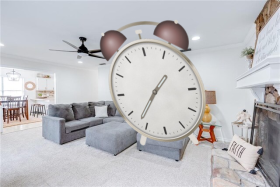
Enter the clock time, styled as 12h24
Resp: 1h37
